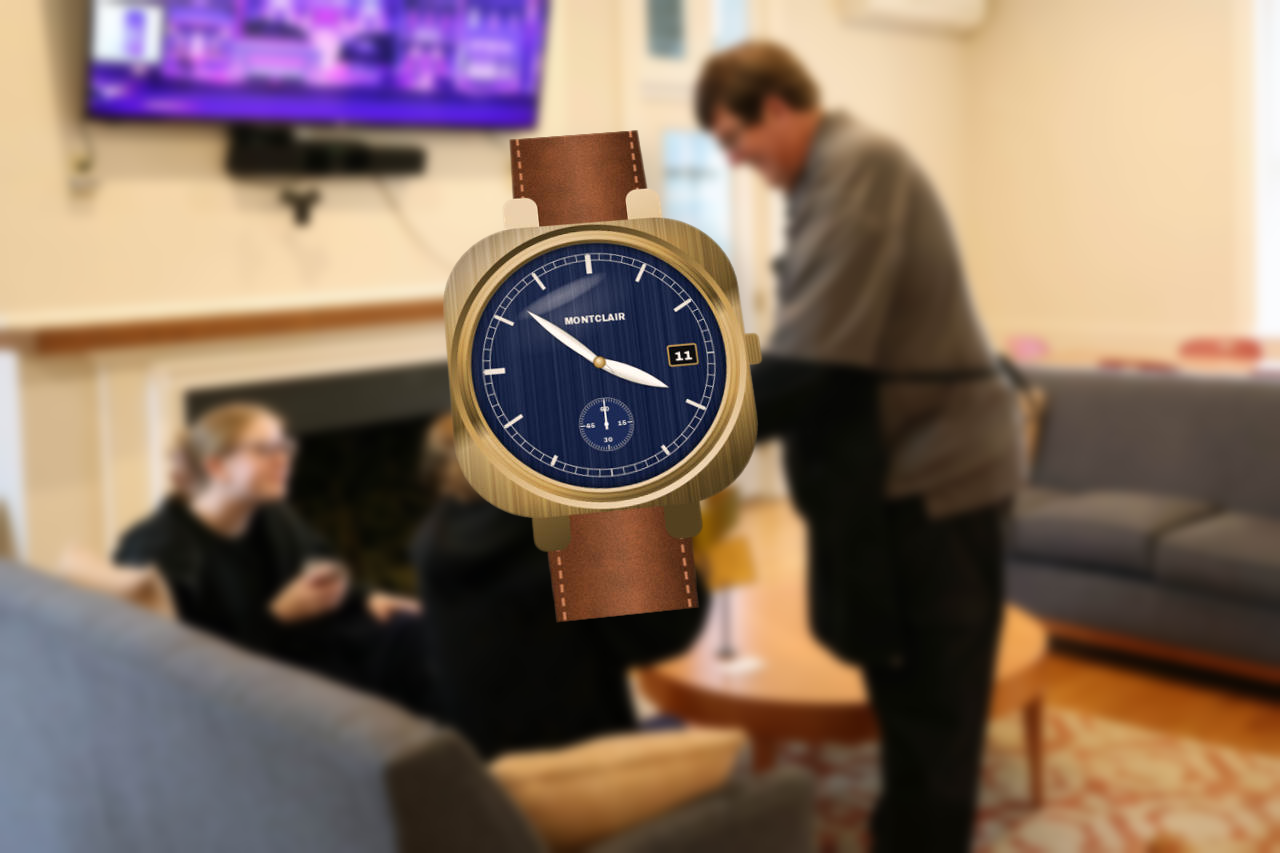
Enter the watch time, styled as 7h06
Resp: 3h52
